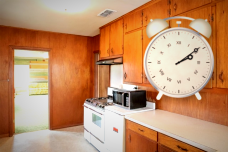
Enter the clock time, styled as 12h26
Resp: 2h09
